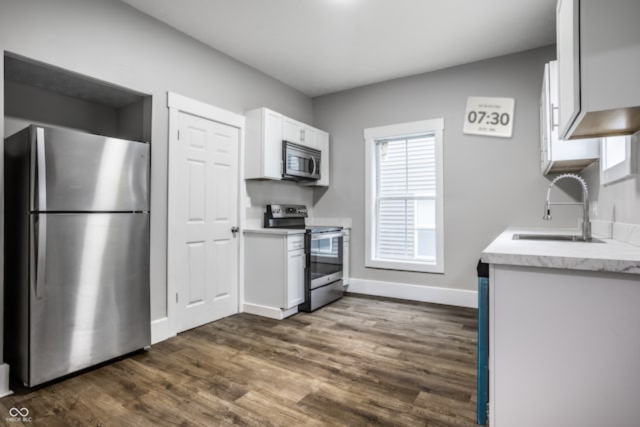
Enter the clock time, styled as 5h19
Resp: 7h30
